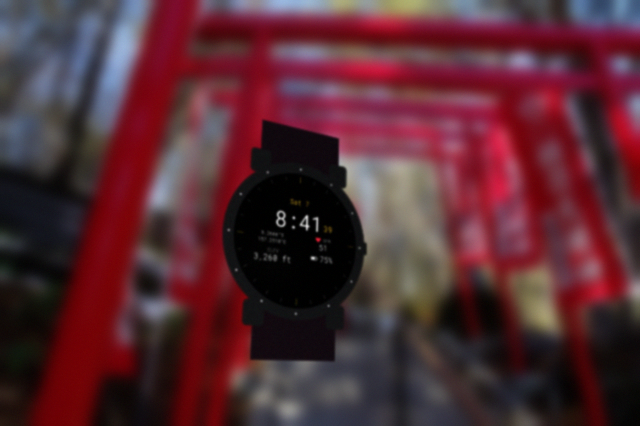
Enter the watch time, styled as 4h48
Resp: 8h41
